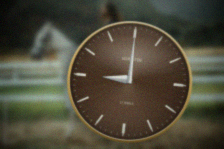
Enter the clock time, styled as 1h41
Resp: 9h00
